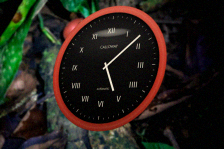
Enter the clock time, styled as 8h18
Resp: 5h08
